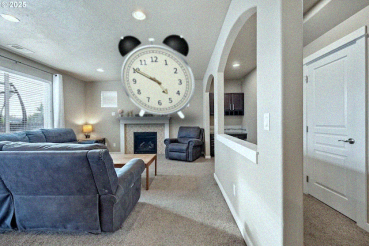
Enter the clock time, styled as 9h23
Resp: 4h50
